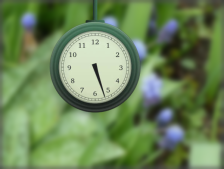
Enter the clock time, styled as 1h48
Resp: 5h27
